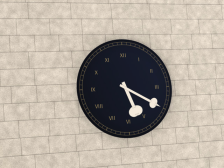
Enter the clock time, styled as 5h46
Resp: 5h20
